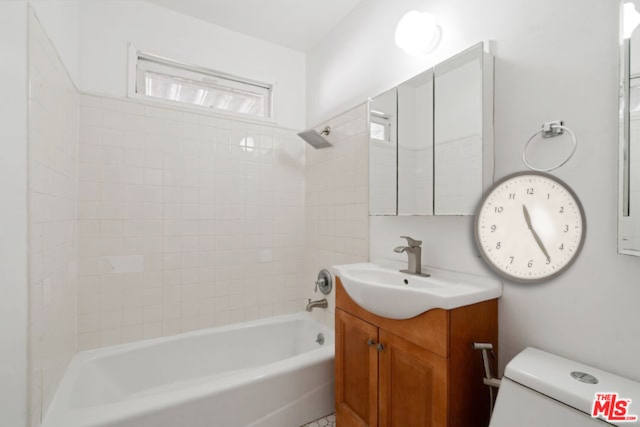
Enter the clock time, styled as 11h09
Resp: 11h25
